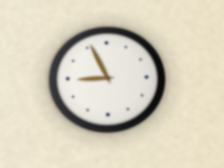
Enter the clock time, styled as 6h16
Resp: 8h56
